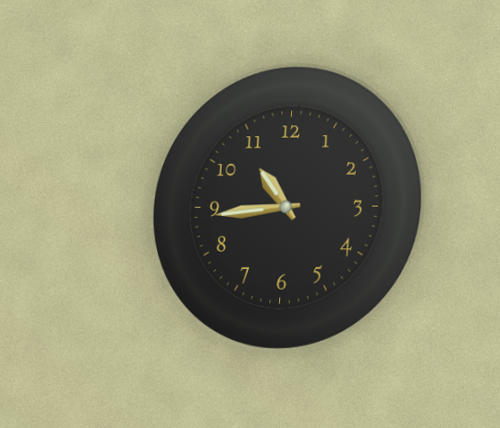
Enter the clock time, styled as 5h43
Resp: 10h44
